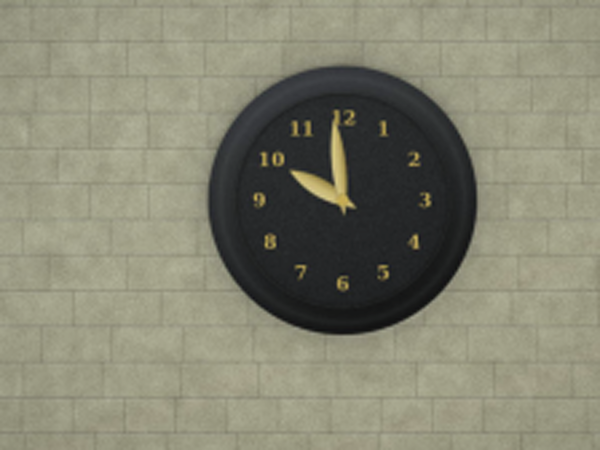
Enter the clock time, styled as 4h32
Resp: 9h59
